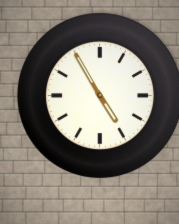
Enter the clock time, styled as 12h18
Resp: 4h55
